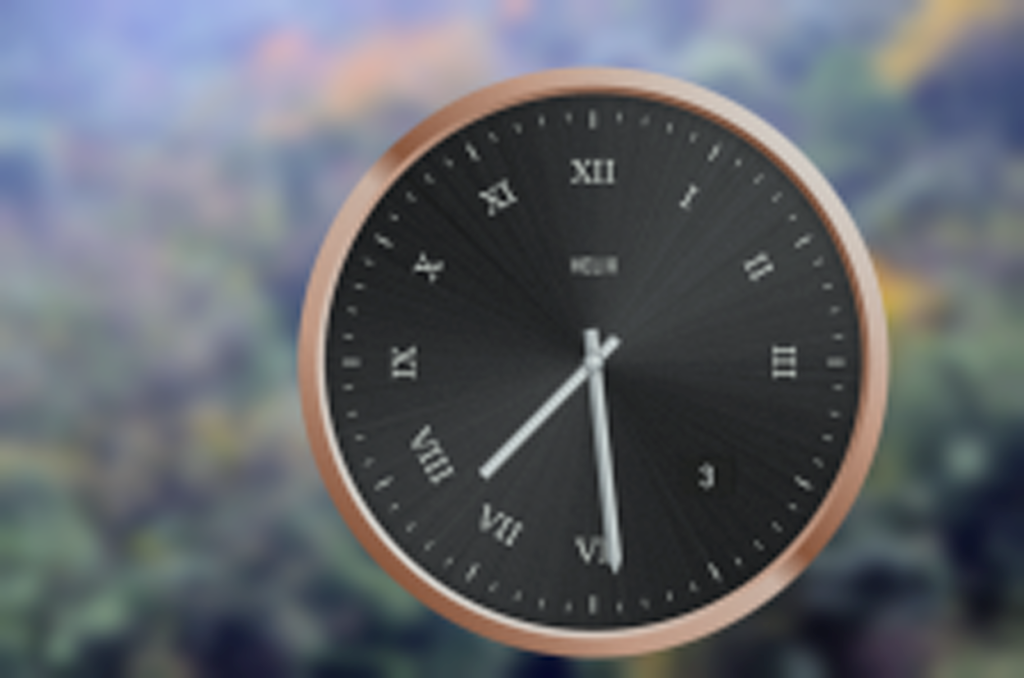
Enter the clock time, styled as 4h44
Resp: 7h29
